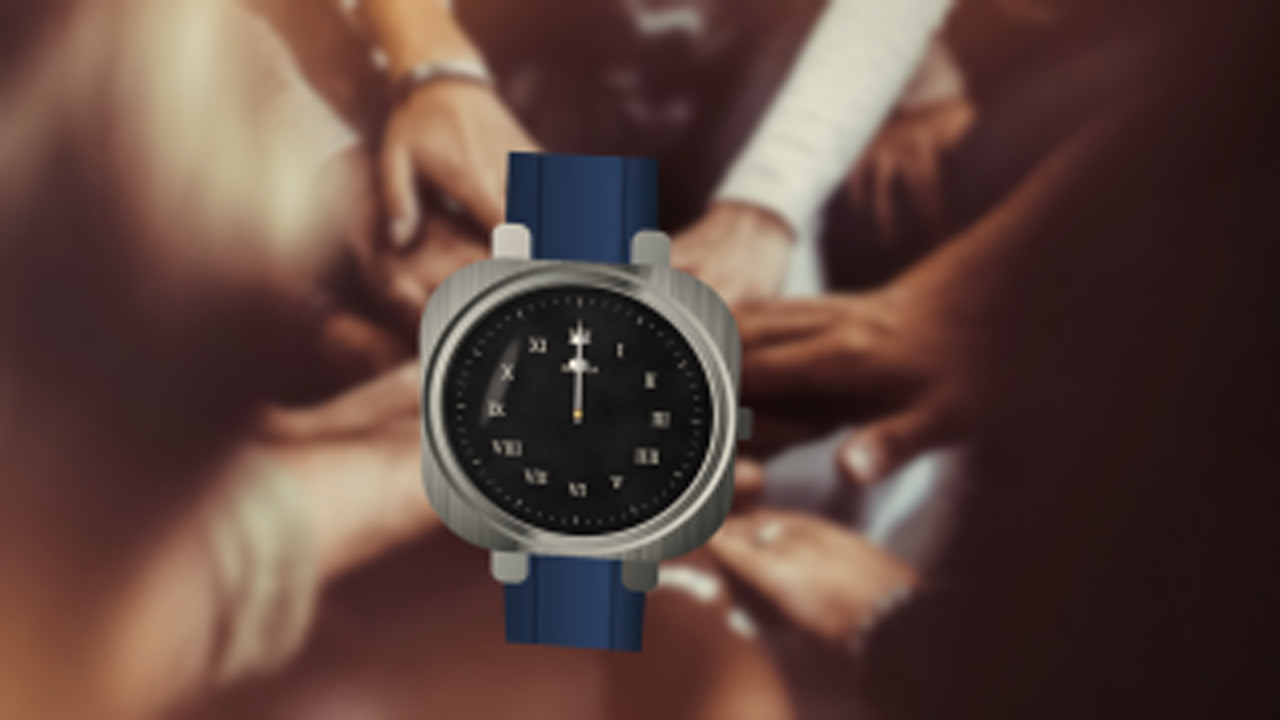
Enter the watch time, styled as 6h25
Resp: 12h00
